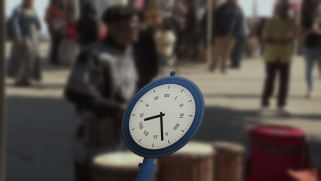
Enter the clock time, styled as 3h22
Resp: 8h27
